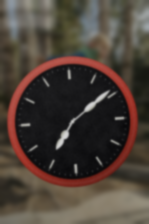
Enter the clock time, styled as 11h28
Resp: 7h09
